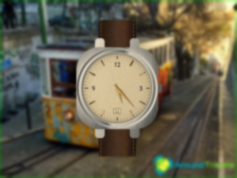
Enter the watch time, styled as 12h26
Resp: 5h23
